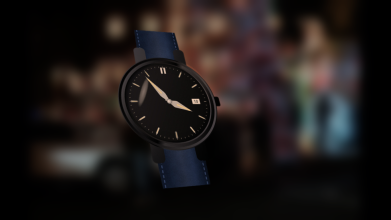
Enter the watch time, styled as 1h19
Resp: 3h54
